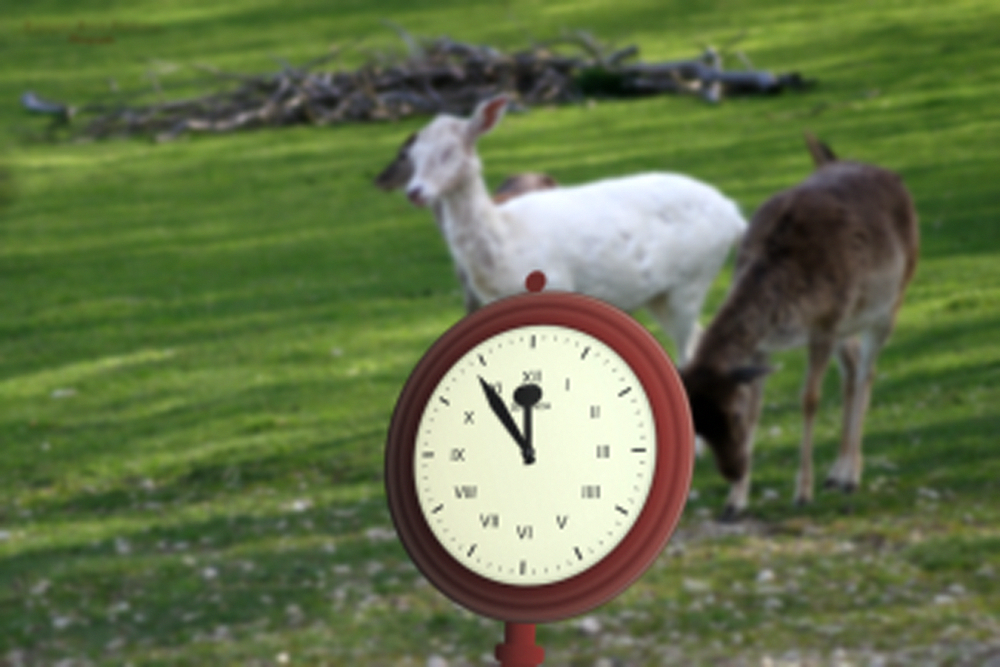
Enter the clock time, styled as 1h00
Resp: 11h54
